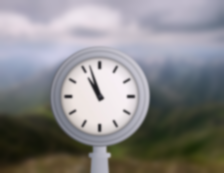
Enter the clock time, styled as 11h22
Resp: 10h57
